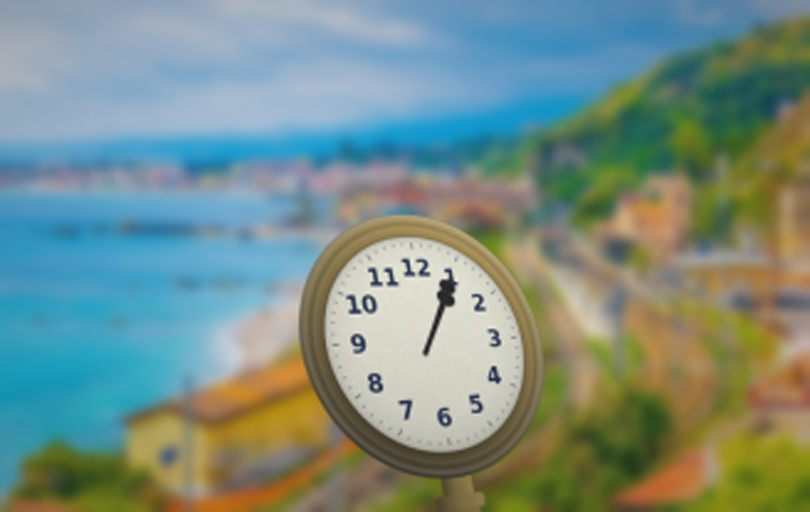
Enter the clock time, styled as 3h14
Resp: 1h05
